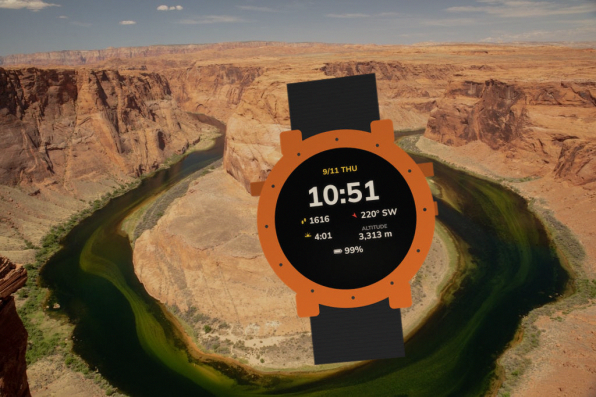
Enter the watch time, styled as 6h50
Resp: 10h51
